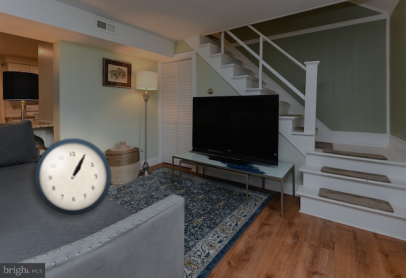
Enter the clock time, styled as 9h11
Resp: 1h05
